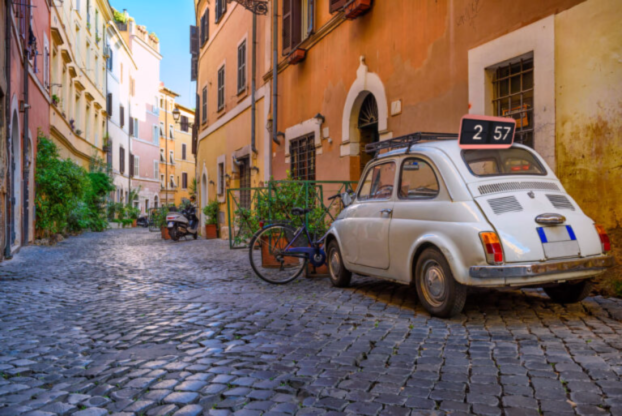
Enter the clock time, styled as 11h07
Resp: 2h57
